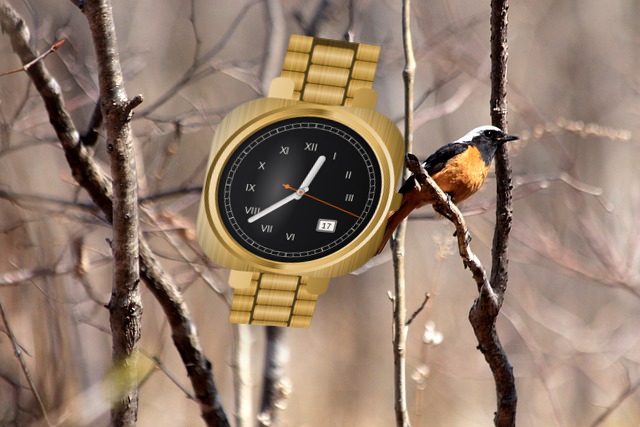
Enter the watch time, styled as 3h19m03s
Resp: 12h38m18s
